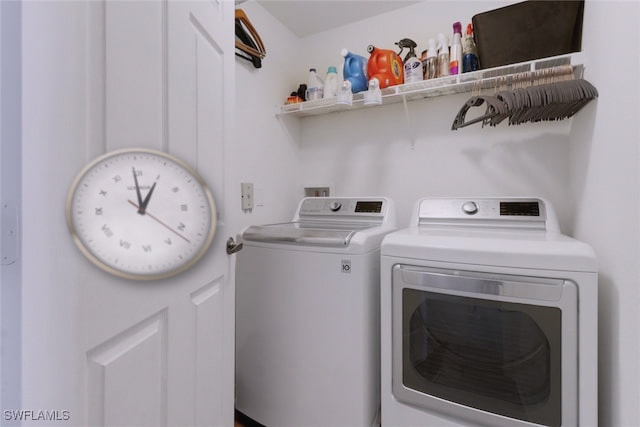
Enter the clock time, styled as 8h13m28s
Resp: 12h59m22s
